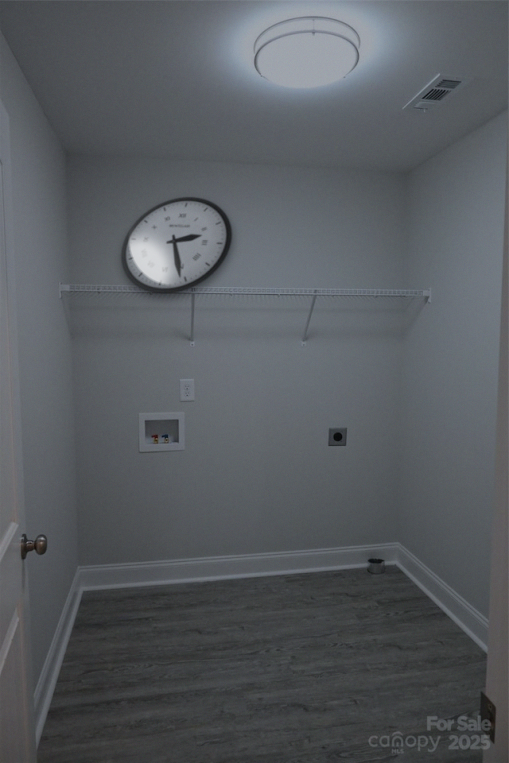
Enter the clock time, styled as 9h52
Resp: 2h26
